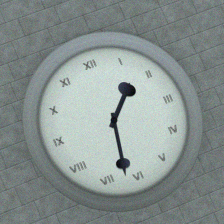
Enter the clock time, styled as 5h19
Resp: 1h32
